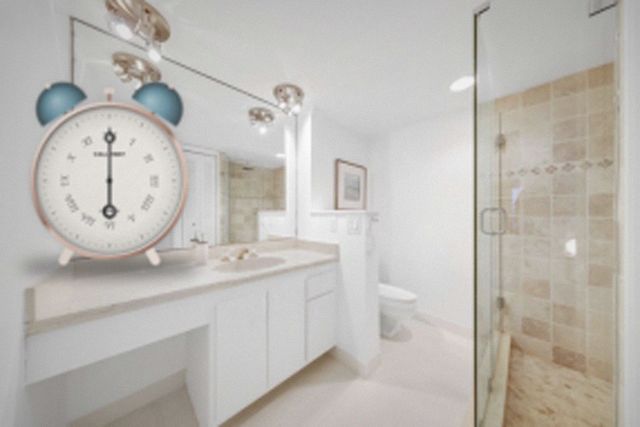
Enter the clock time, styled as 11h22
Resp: 6h00
